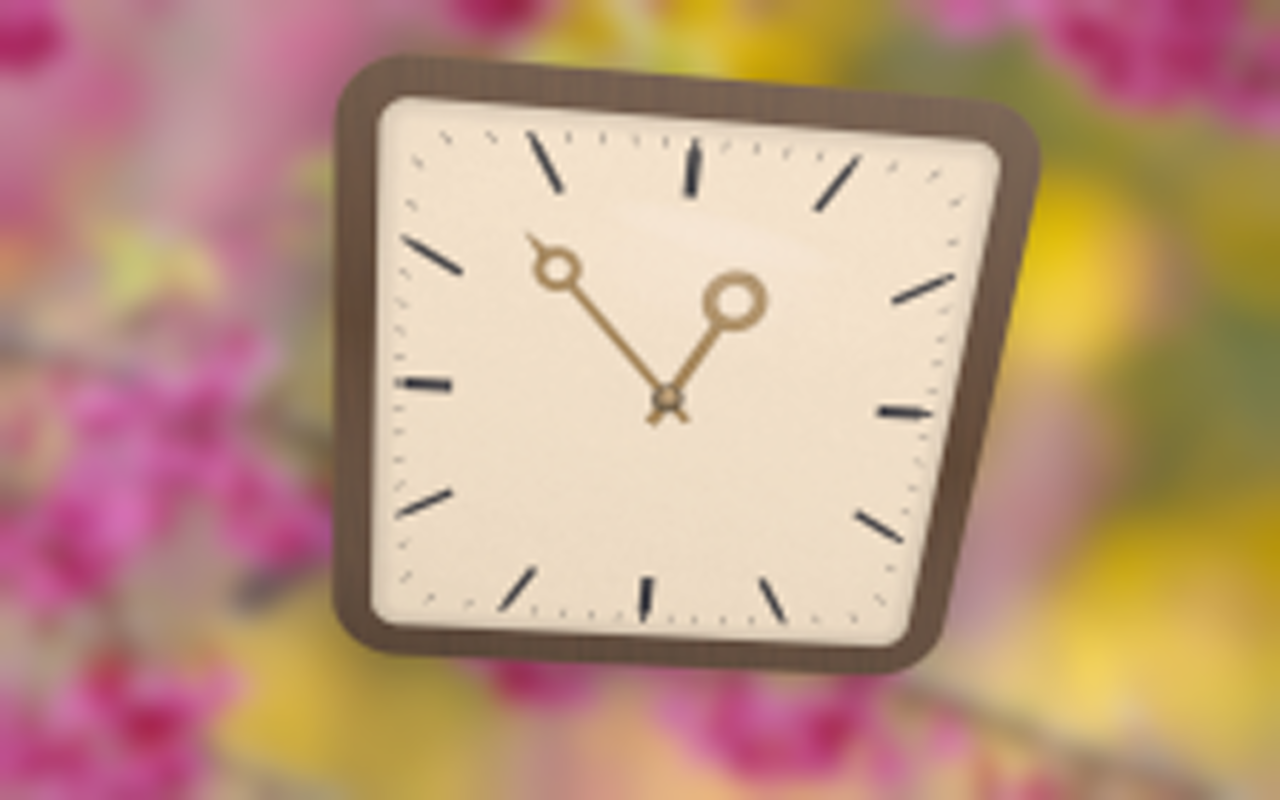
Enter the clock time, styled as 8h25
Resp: 12h53
